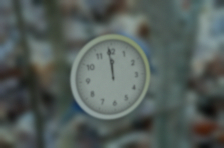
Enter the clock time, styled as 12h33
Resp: 11h59
